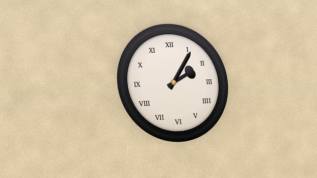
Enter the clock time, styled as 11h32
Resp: 2h06
